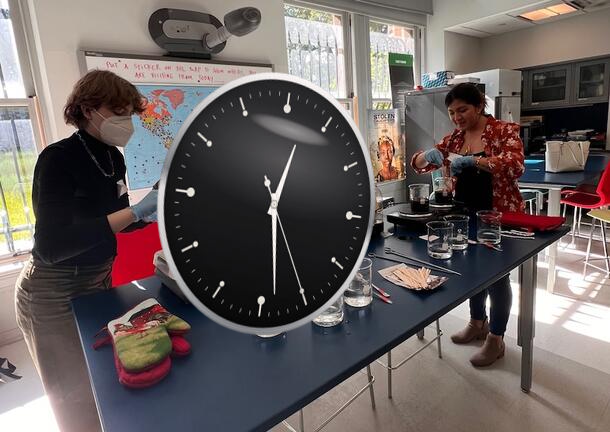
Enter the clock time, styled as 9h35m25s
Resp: 12h28m25s
